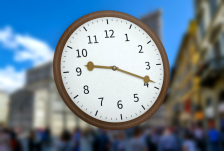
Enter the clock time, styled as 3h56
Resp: 9h19
